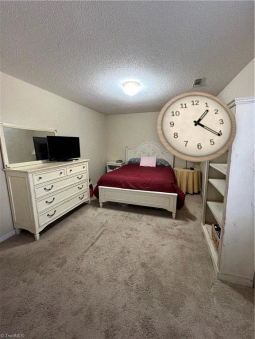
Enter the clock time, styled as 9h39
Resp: 1h21
